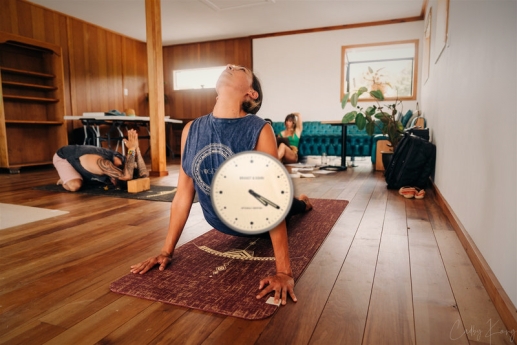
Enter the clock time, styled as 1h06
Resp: 4h20
